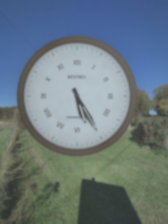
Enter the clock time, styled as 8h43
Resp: 5h25
